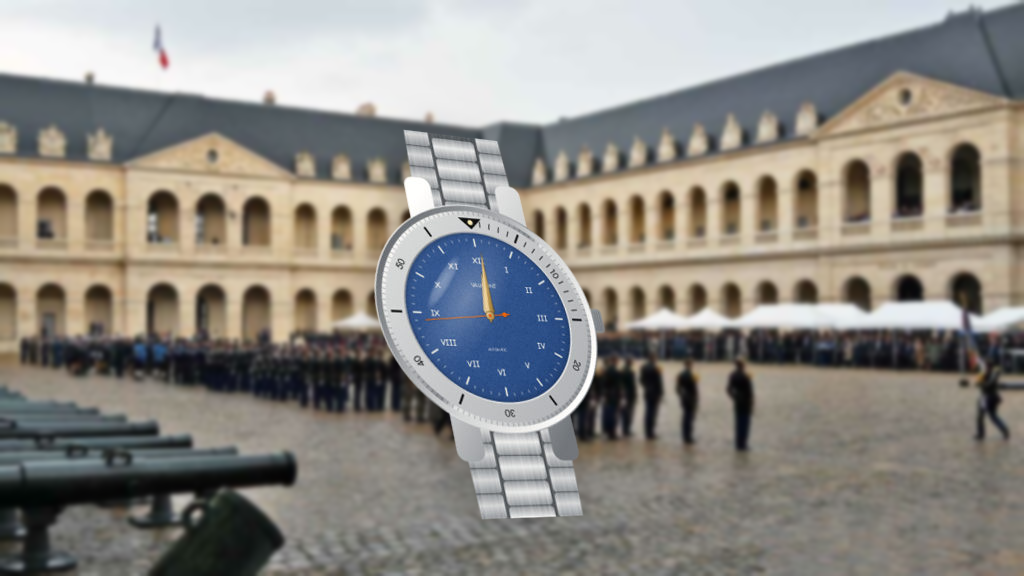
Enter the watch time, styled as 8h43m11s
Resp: 12h00m44s
